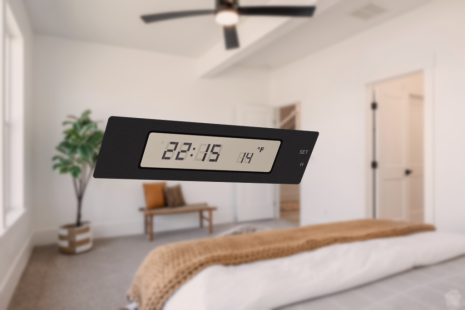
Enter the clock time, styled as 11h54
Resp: 22h15
